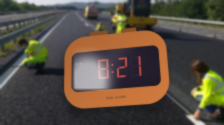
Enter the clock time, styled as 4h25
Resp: 8h21
